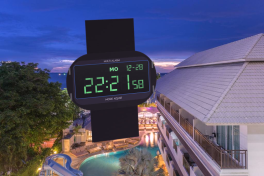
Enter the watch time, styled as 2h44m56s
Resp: 22h21m58s
